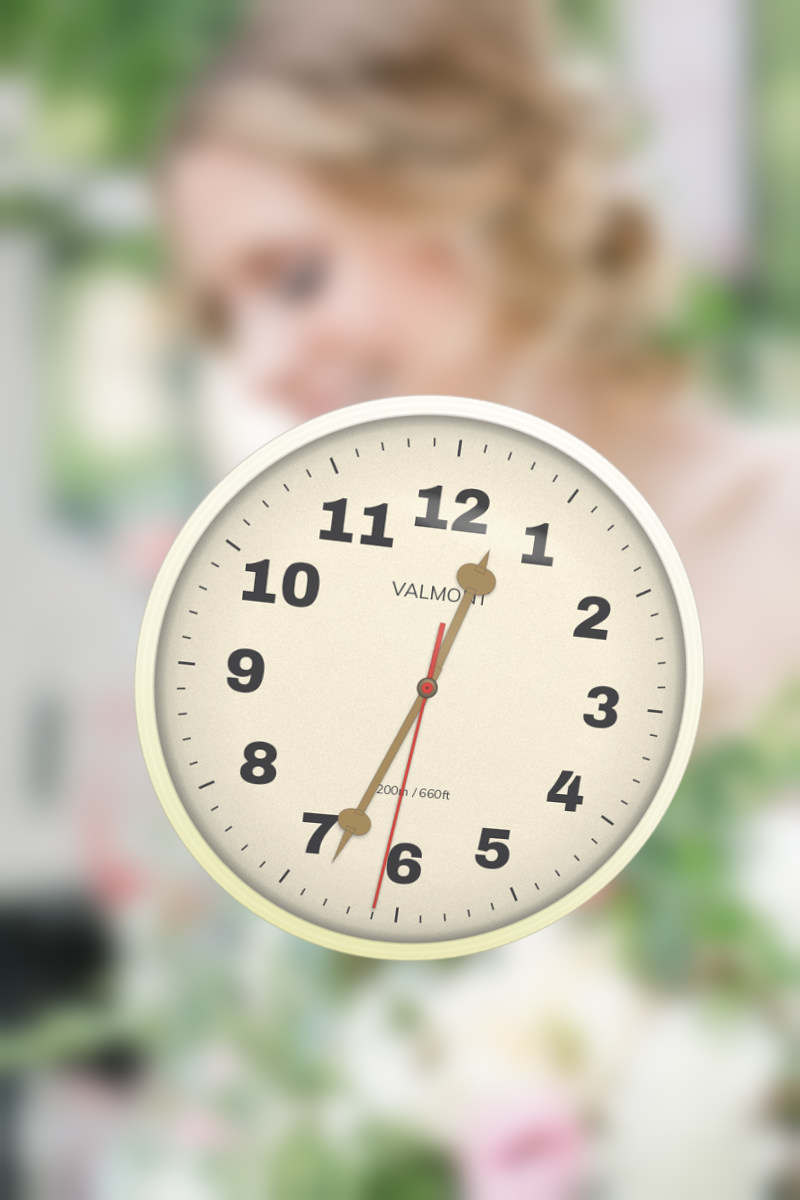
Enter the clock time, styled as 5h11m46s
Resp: 12h33m31s
